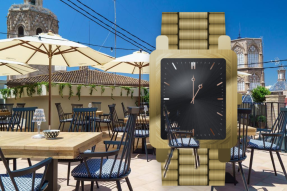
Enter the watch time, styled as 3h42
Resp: 1h00
